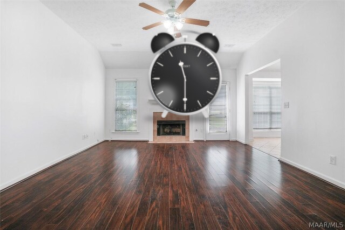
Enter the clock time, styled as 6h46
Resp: 11h30
